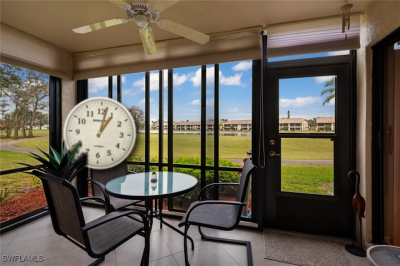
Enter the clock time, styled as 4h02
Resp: 1h02
